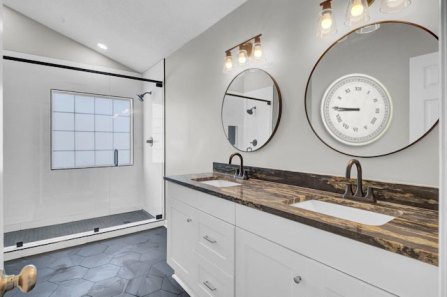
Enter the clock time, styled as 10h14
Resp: 8h45
